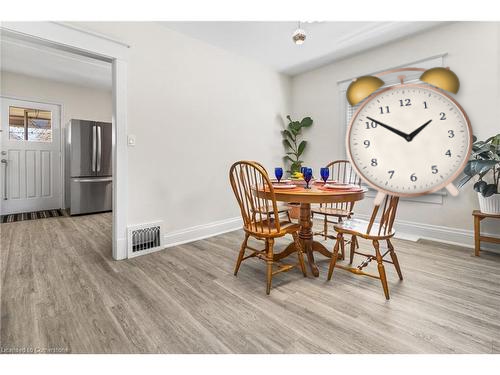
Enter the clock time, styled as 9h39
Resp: 1h51
